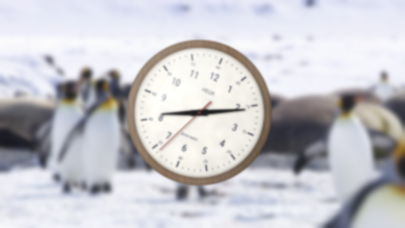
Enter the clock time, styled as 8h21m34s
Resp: 8h10m34s
